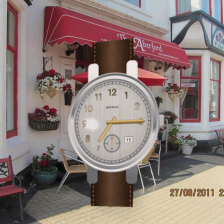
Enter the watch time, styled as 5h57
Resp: 7h15
